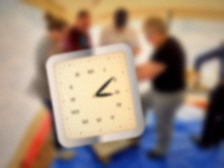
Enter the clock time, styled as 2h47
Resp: 3h09
